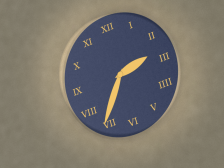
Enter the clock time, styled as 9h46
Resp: 2h36
